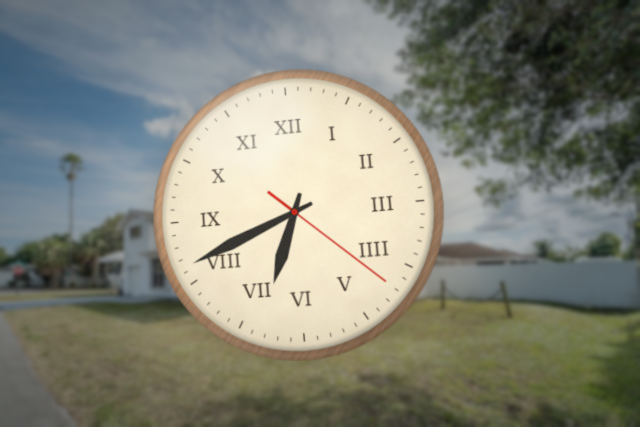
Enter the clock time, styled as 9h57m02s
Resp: 6h41m22s
